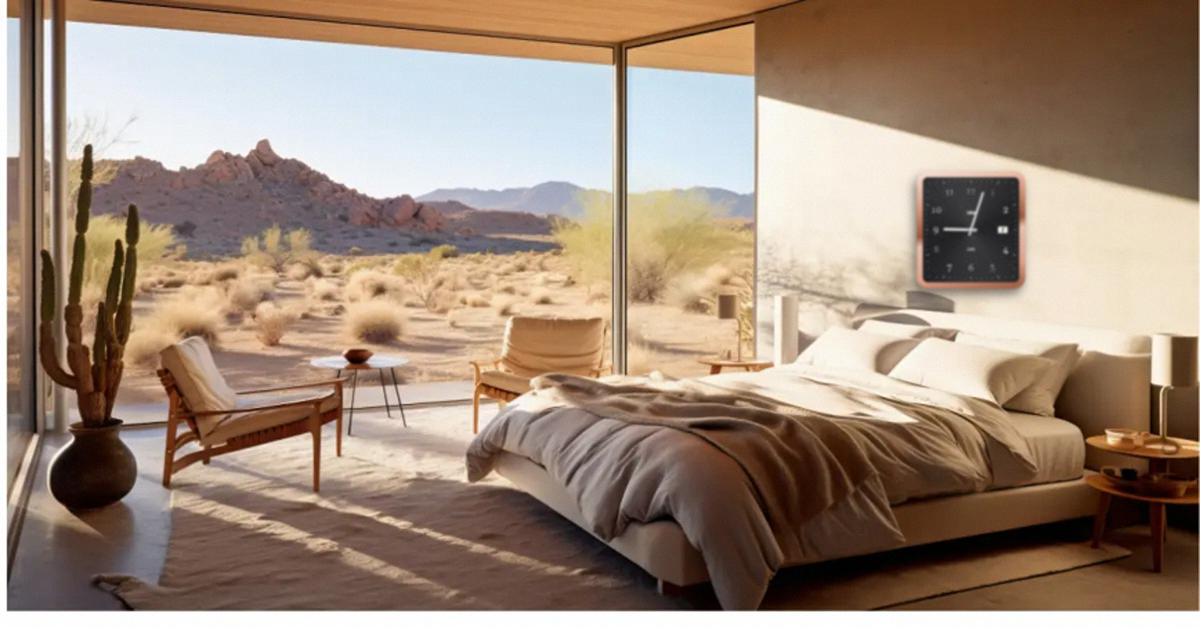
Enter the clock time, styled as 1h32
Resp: 9h03
